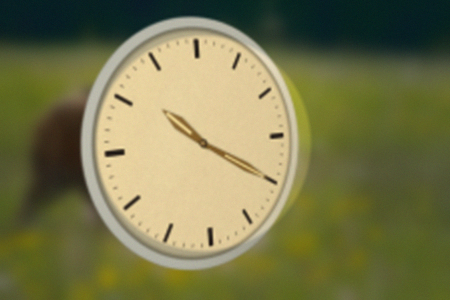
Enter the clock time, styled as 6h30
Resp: 10h20
